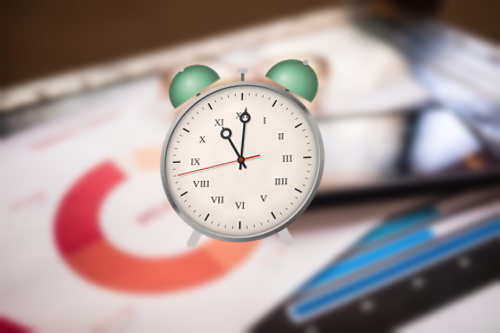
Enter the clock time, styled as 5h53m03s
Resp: 11h00m43s
